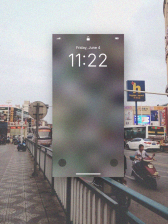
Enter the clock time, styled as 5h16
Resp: 11h22
